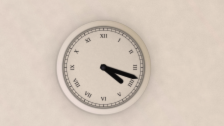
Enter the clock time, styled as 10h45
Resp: 4h18
